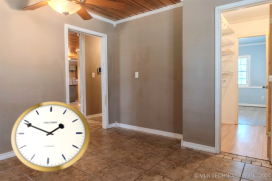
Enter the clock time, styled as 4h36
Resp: 1h49
